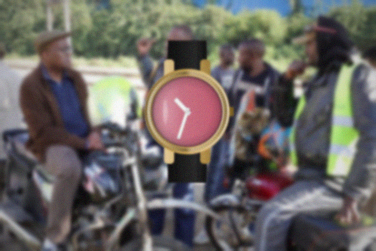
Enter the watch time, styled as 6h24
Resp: 10h33
